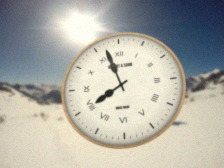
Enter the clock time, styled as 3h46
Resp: 7h57
